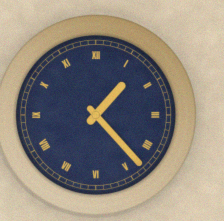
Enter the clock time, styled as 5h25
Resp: 1h23
